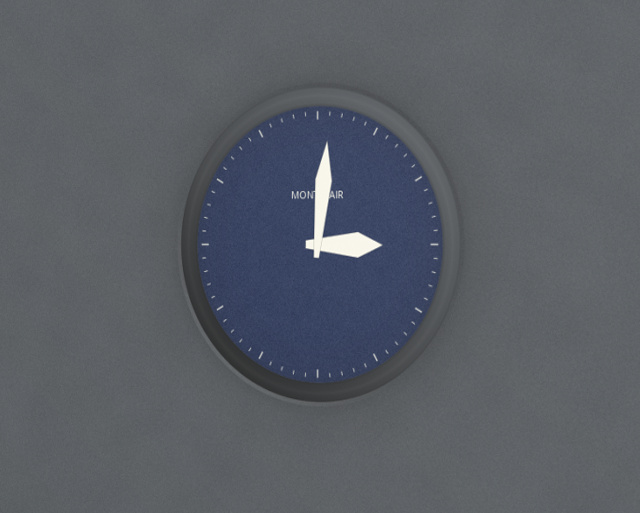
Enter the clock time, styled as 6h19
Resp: 3h01
